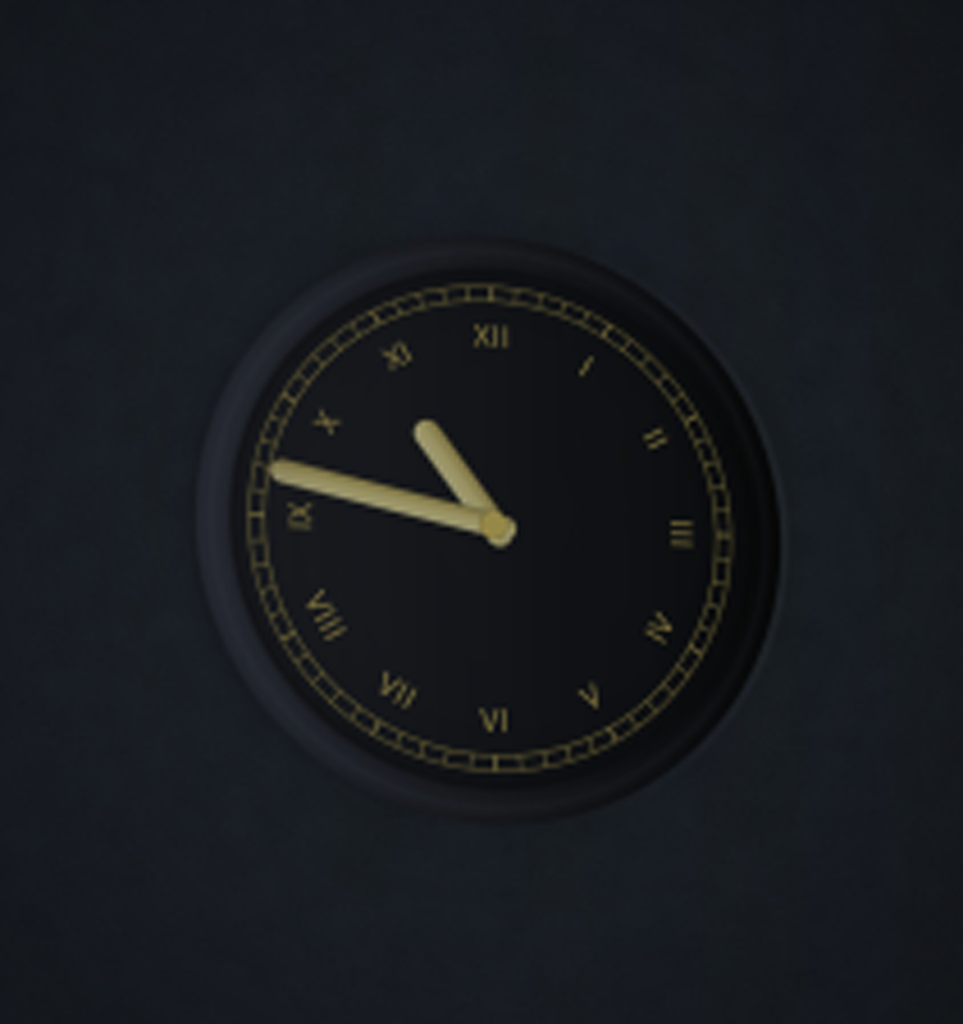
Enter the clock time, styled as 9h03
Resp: 10h47
